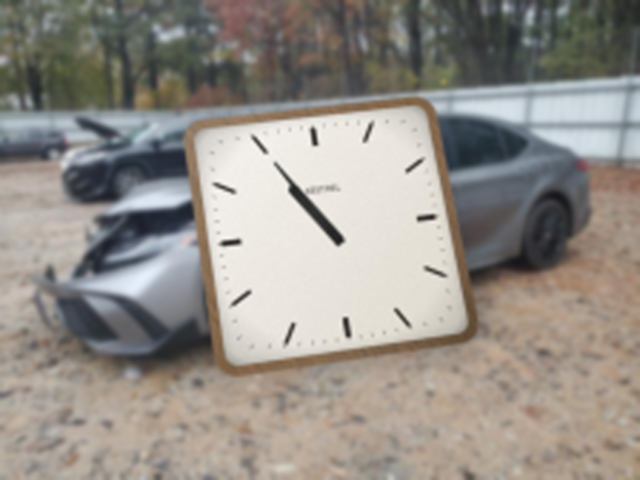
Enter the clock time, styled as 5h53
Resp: 10h55
